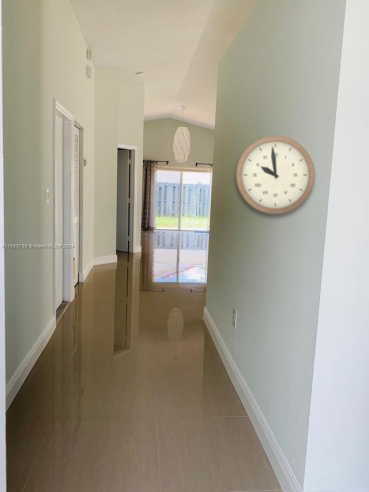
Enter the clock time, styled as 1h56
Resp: 9h59
